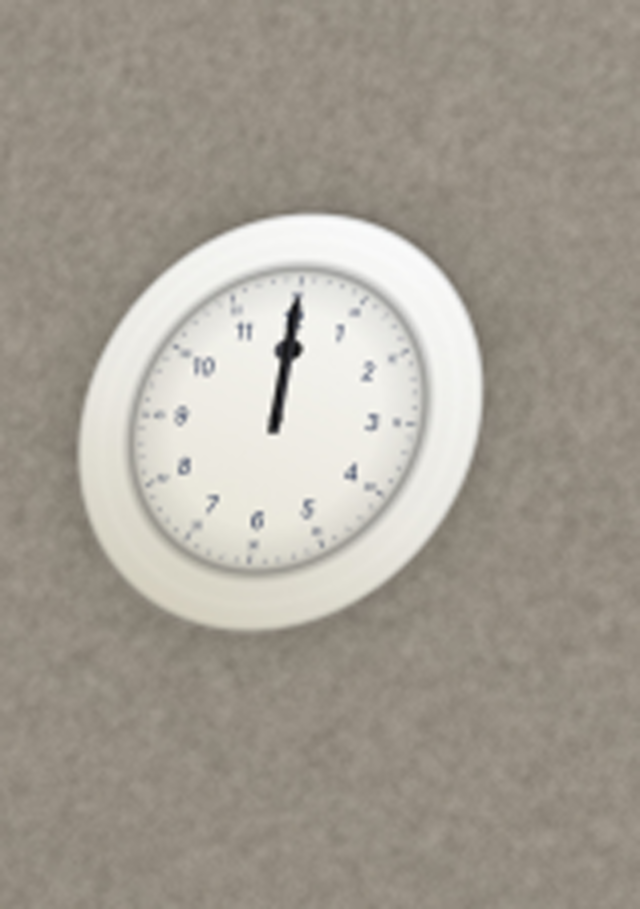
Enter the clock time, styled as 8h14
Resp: 12h00
